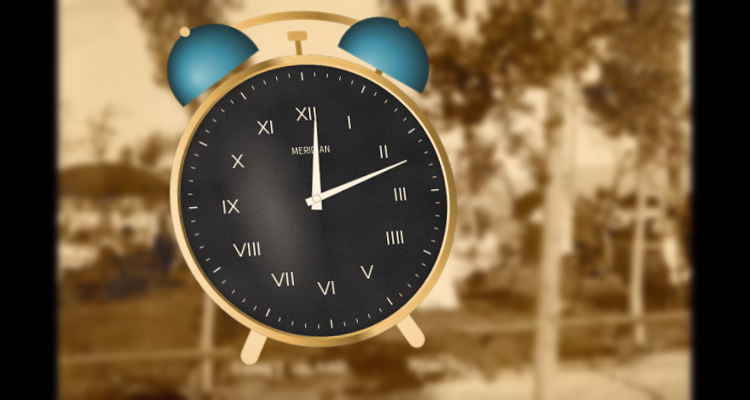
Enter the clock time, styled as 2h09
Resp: 12h12
